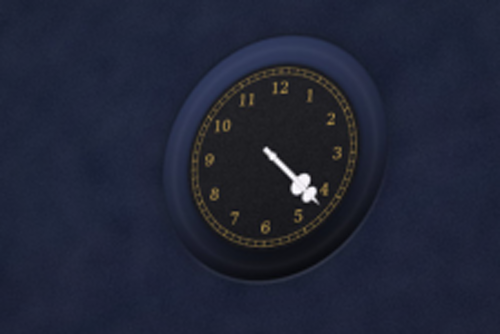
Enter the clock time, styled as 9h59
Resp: 4h22
